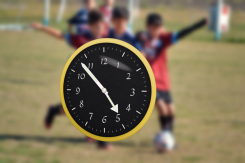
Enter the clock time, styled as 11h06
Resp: 4h53
